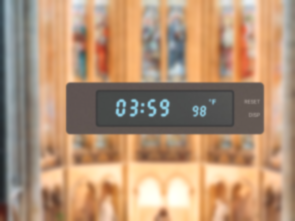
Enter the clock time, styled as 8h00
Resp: 3h59
